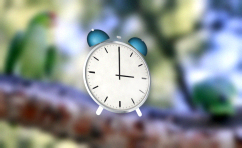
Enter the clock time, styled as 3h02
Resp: 3h00
